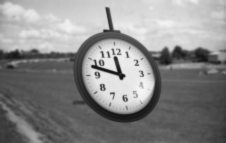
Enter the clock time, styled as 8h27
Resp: 11h48
